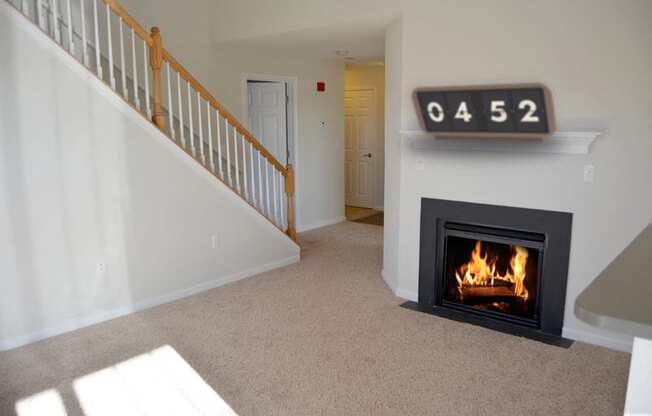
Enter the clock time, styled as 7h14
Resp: 4h52
